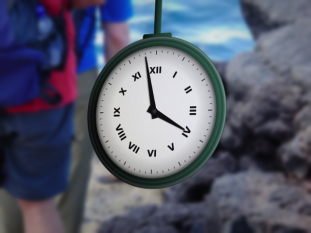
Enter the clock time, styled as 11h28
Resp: 3h58
